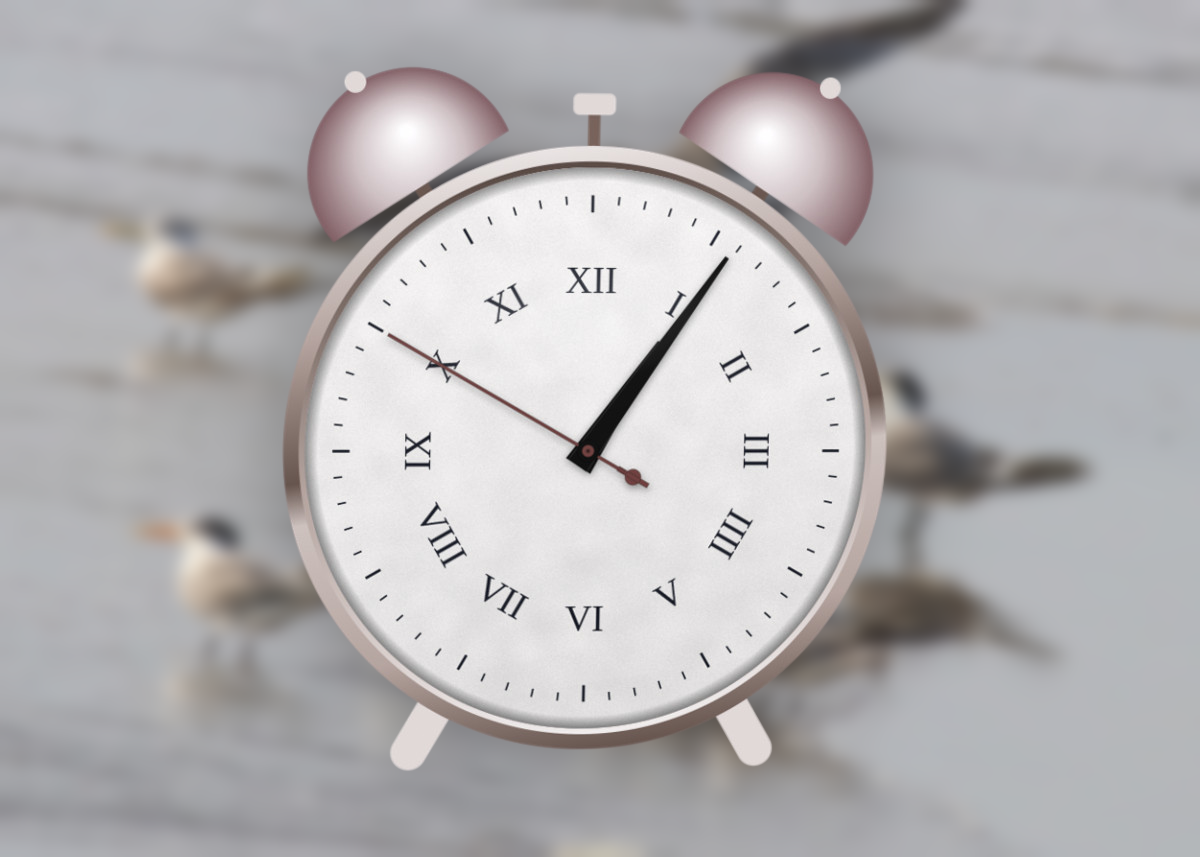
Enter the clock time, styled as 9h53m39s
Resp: 1h05m50s
